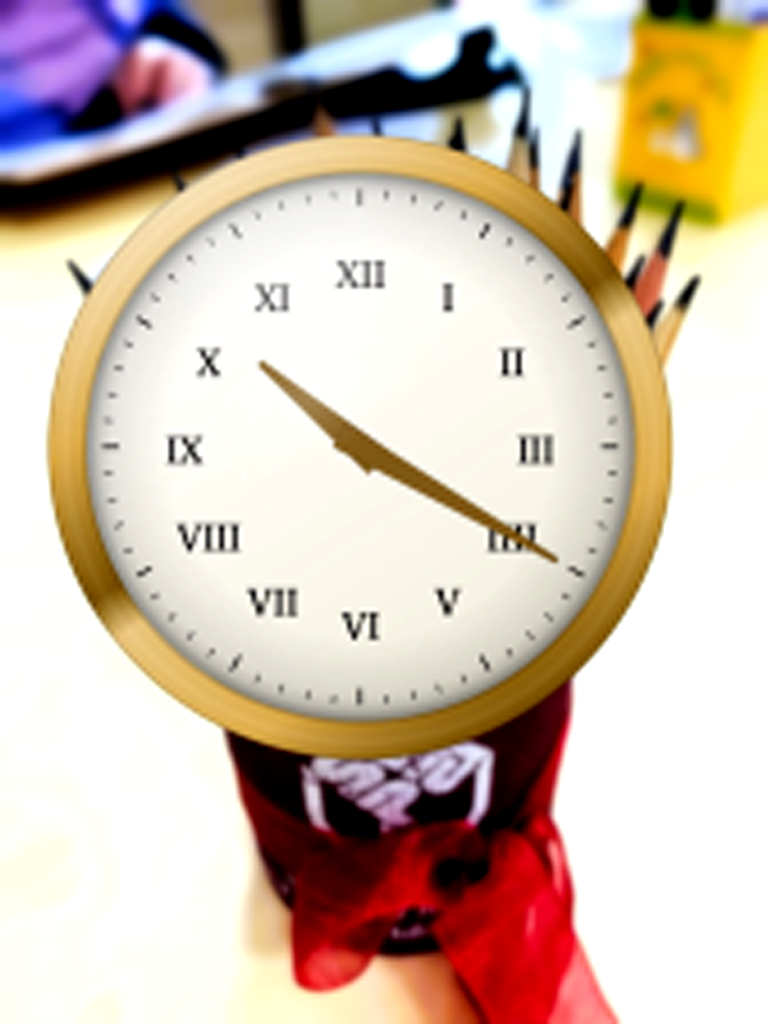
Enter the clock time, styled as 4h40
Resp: 10h20
